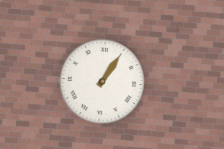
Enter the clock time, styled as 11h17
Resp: 1h05
